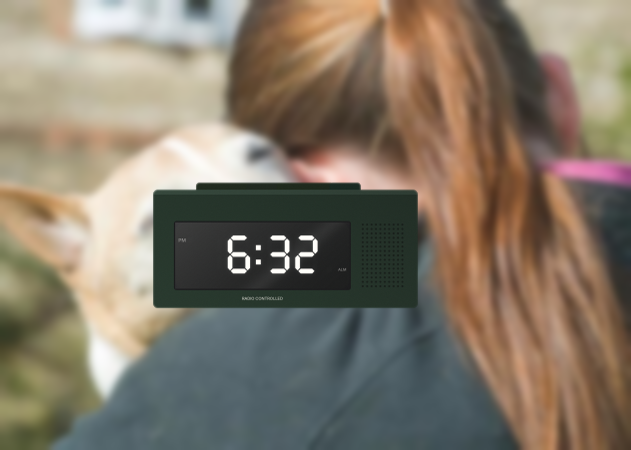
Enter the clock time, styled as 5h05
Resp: 6h32
